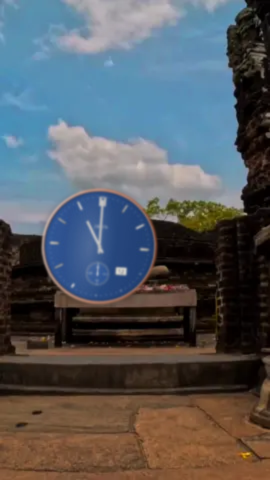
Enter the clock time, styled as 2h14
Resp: 11h00
